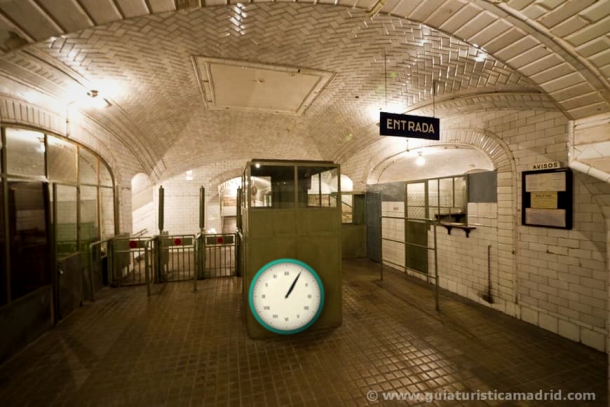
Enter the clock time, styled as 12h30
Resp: 1h05
